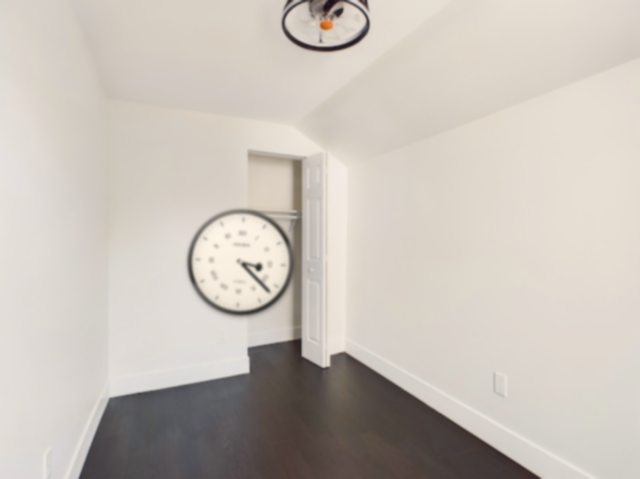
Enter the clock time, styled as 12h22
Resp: 3h22
